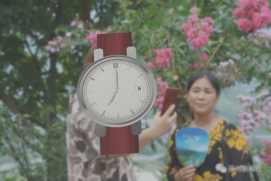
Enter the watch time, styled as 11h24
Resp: 7h00
